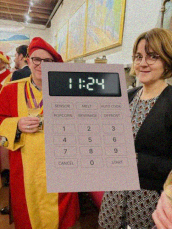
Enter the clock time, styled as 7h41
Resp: 11h24
